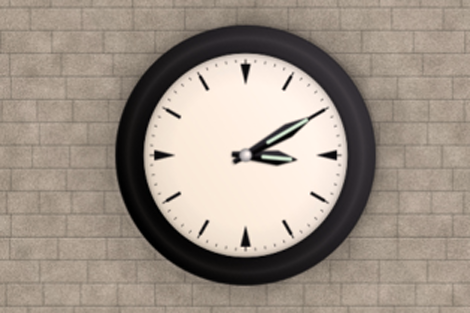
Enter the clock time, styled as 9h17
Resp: 3h10
